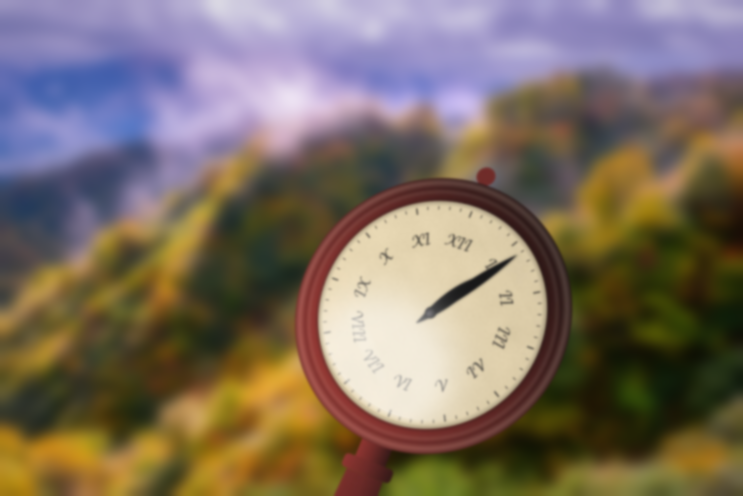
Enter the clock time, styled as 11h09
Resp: 1h06
